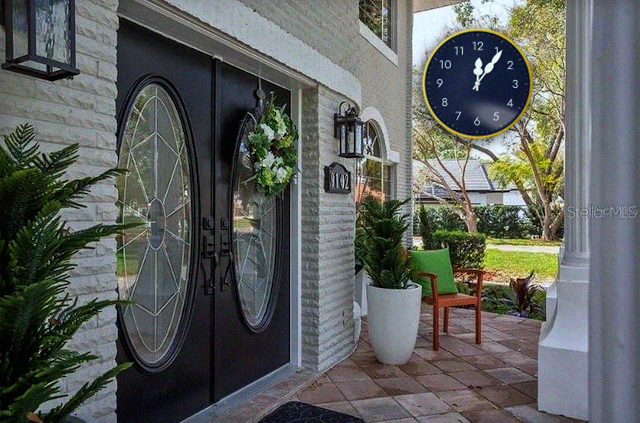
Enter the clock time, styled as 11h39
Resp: 12h06
